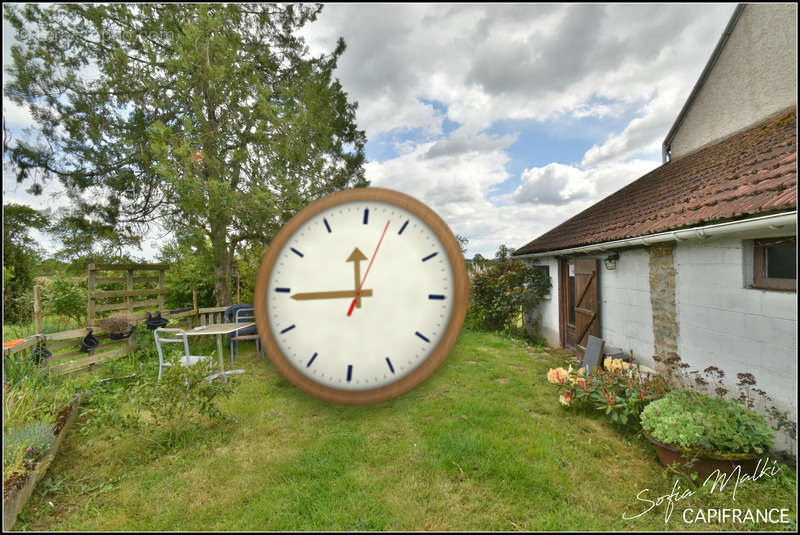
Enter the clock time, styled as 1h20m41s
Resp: 11h44m03s
